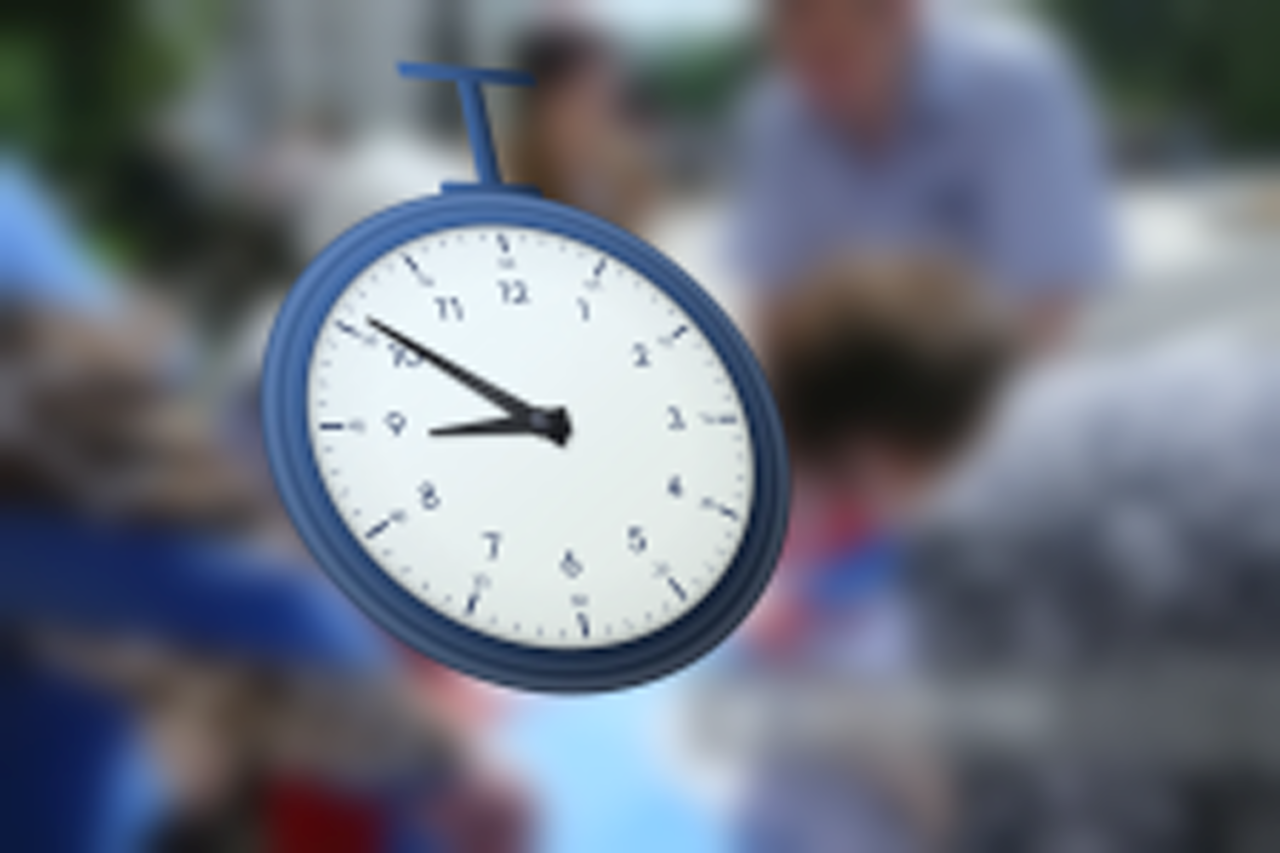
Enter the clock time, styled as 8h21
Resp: 8h51
